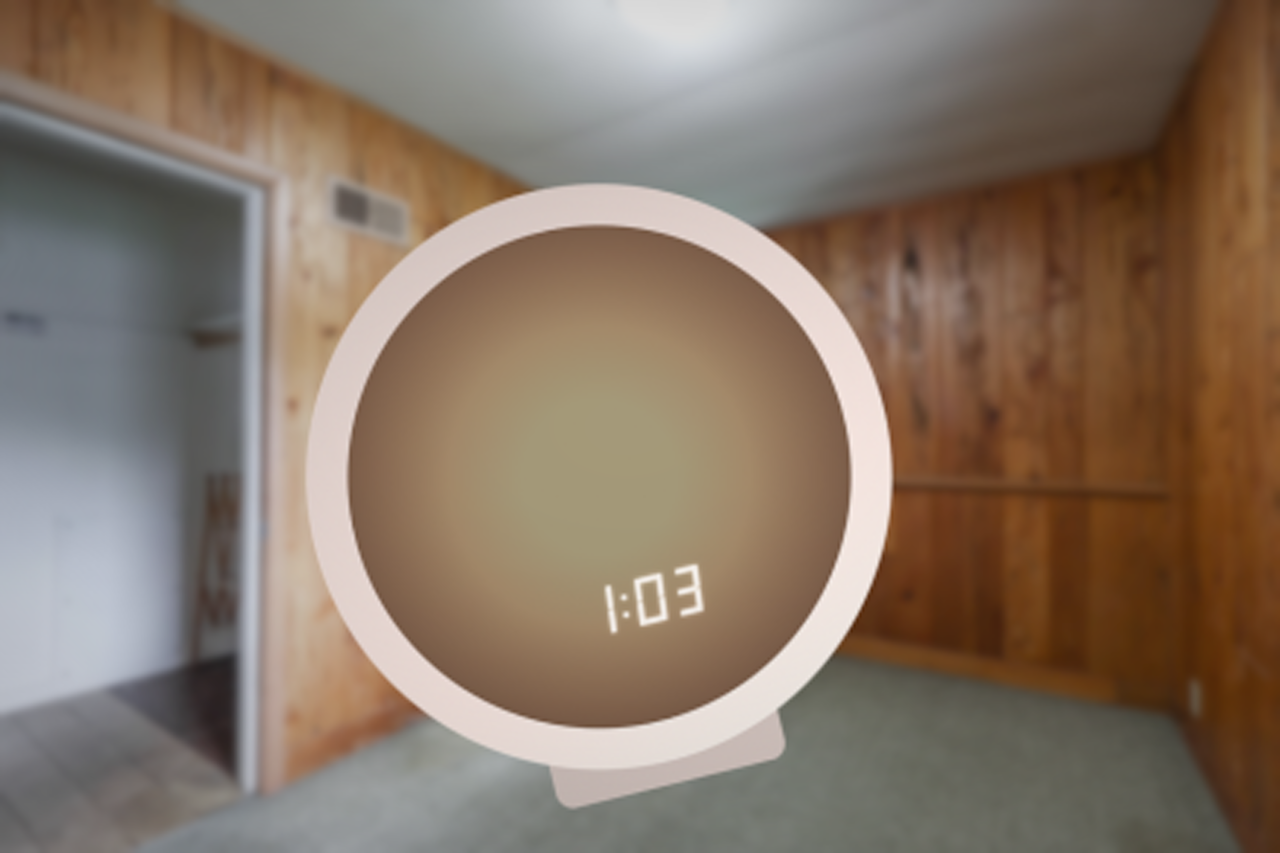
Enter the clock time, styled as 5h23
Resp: 1h03
